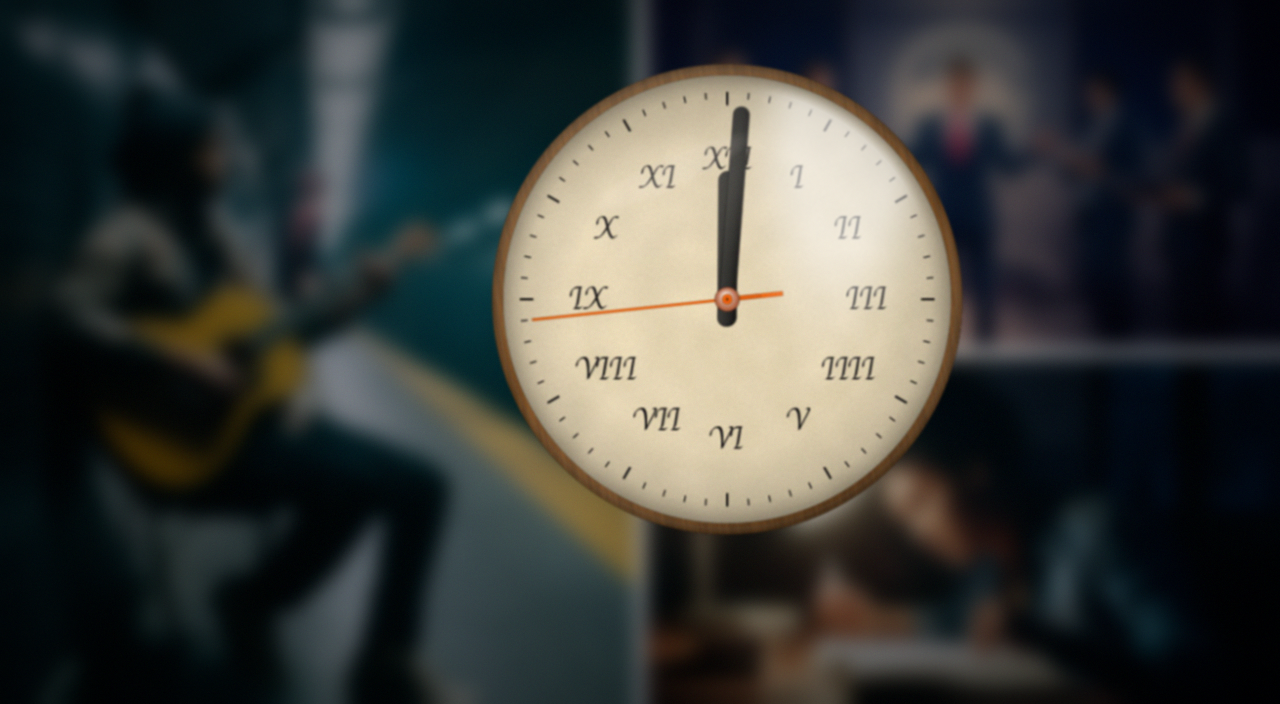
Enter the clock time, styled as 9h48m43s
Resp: 12h00m44s
